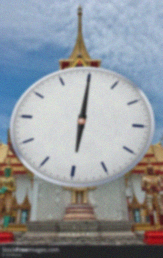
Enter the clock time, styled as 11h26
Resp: 6h00
